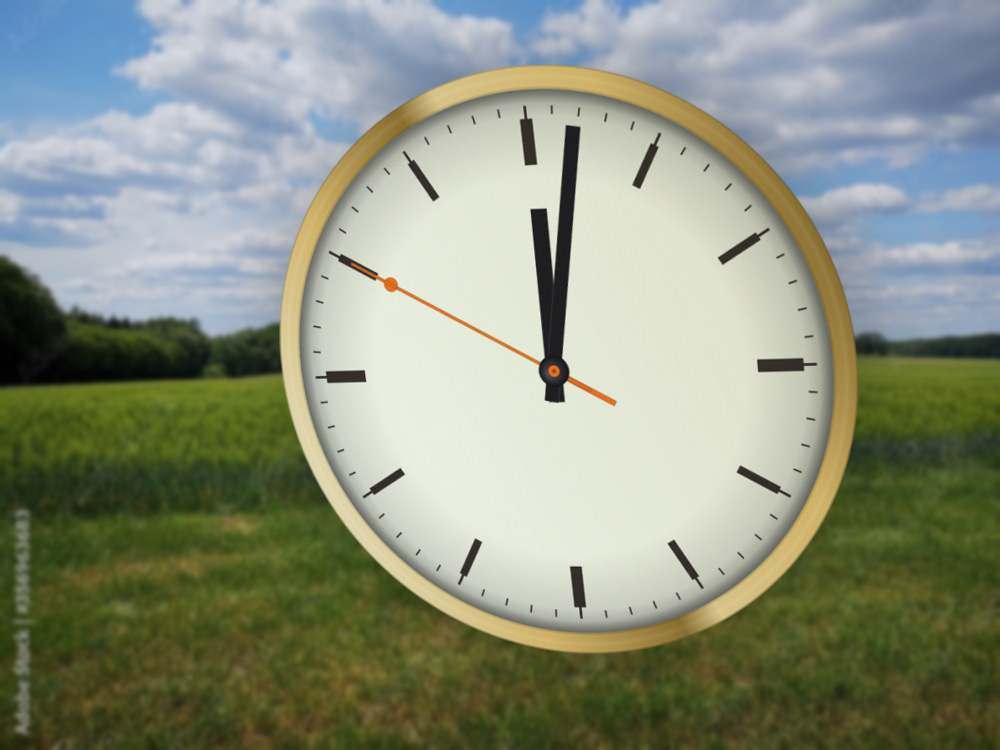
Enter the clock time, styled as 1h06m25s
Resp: 12h01m50s
